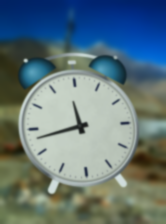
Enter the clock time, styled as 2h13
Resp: 11h43
